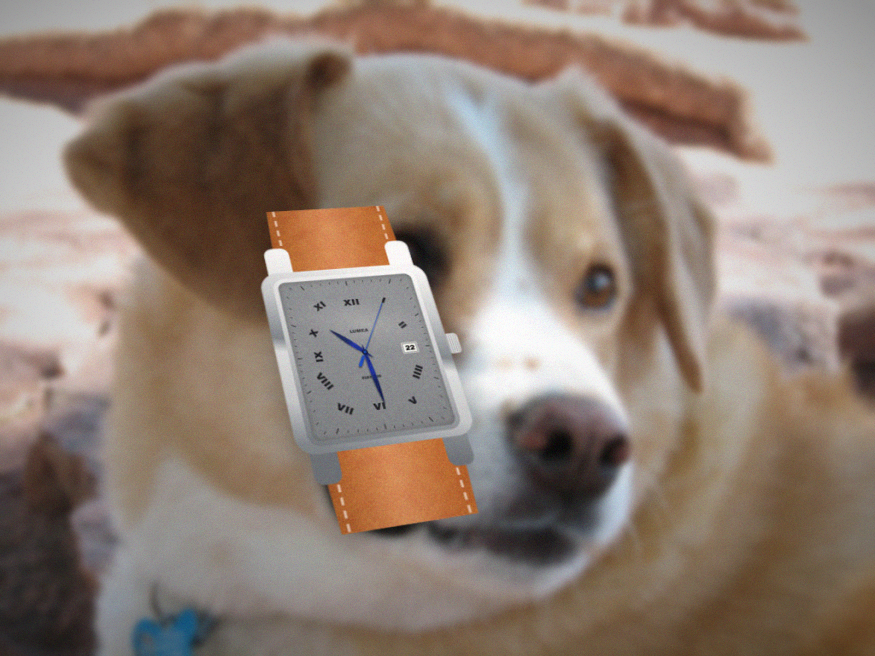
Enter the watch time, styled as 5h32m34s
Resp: 10h29m05s
